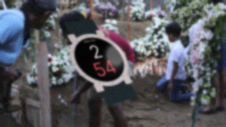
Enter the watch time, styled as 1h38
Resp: 2h54
